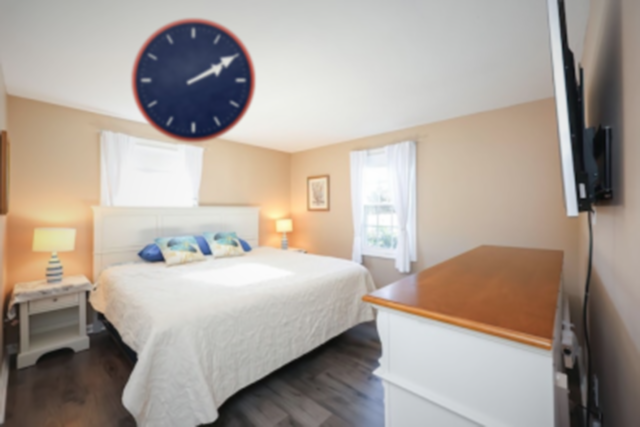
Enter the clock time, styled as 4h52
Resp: 2h10
